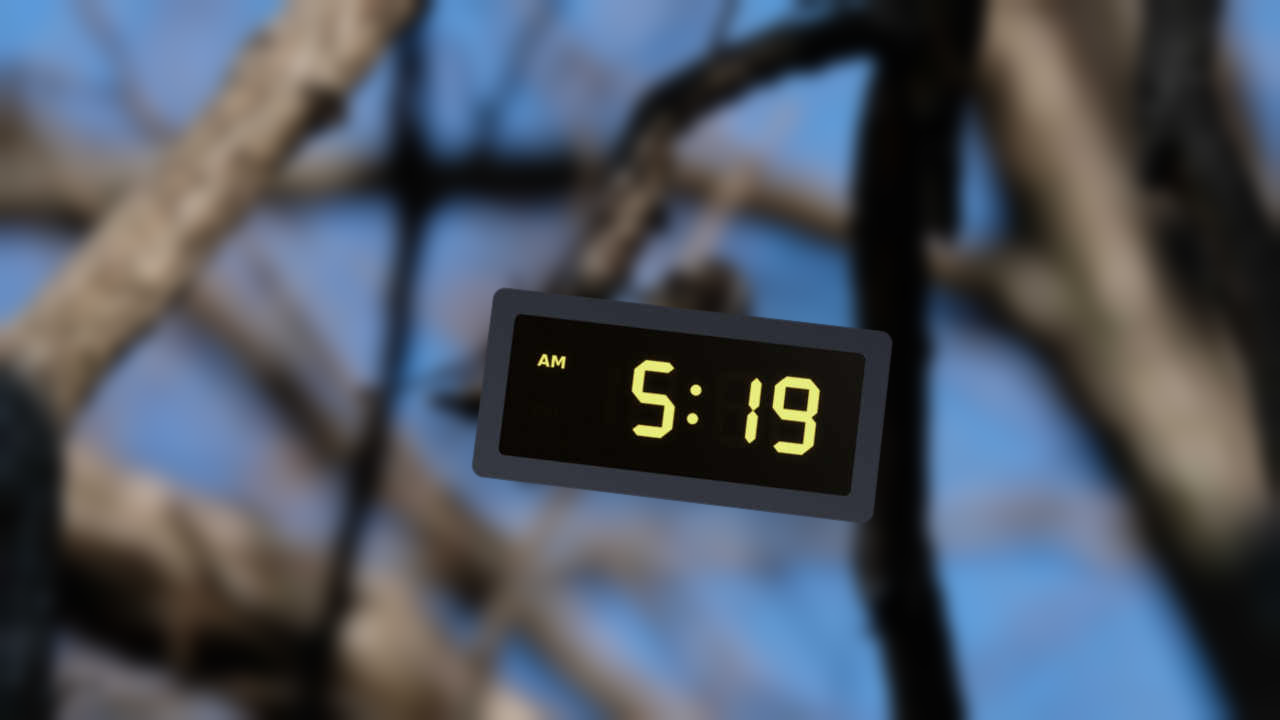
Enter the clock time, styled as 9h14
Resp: 5h19
